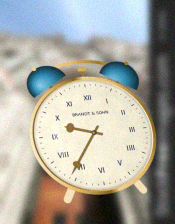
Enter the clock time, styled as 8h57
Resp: 9h36
